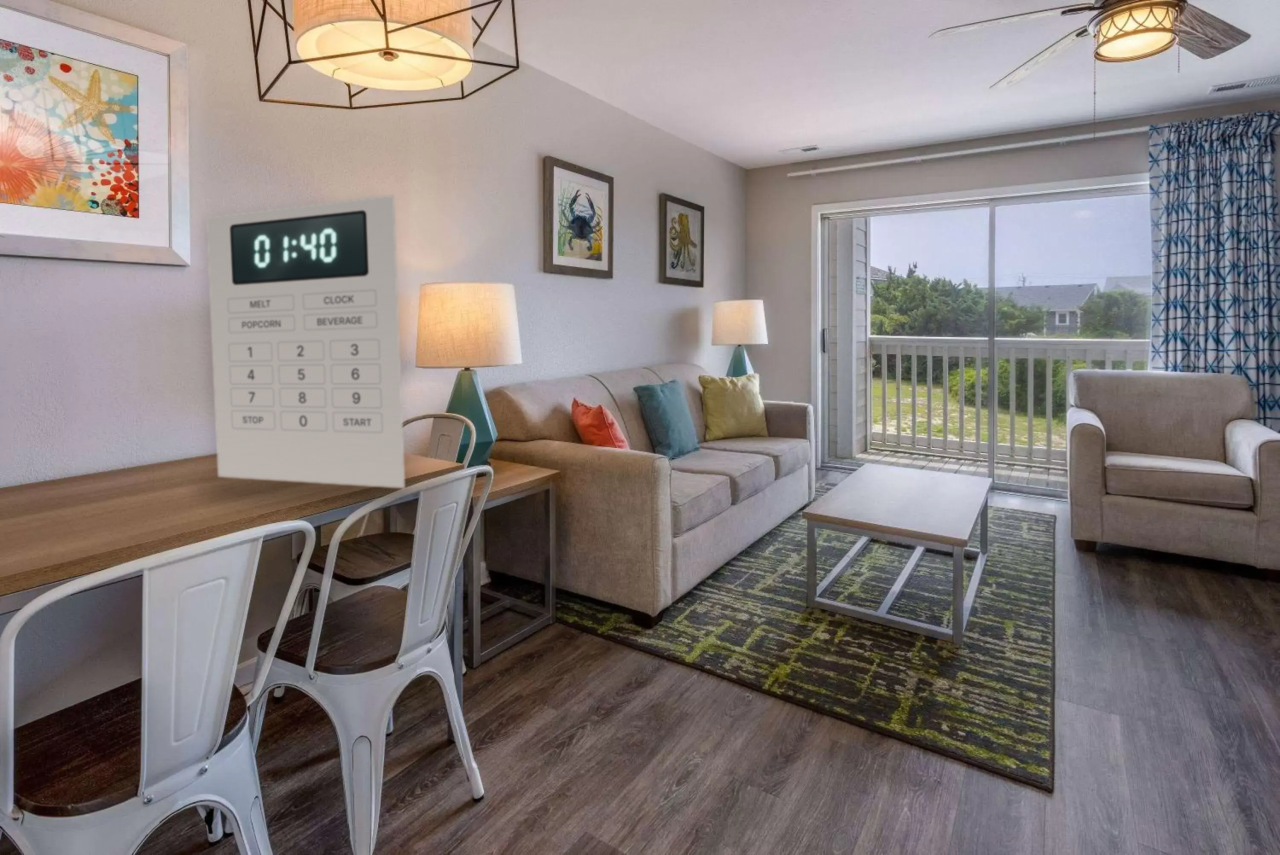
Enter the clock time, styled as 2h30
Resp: 1h40
